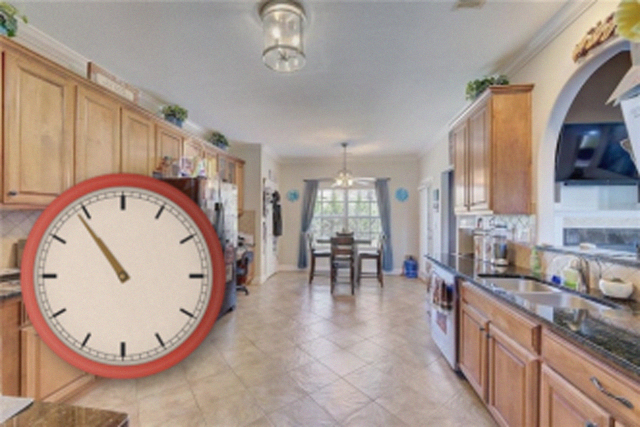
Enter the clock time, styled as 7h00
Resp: 10h54
